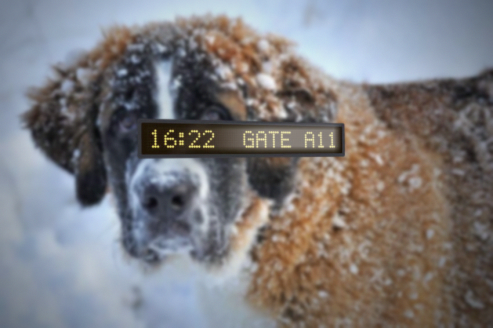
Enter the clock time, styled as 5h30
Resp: 16h22
